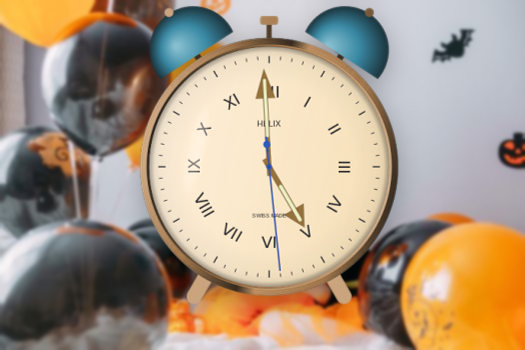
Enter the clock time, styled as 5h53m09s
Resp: 4h59m29s
